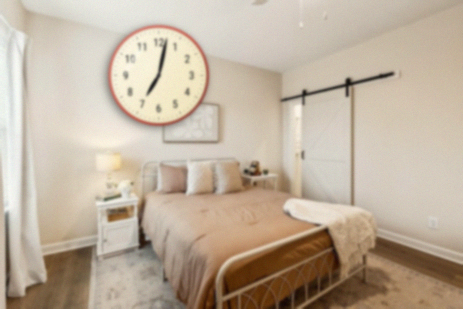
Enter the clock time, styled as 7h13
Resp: 7h02
